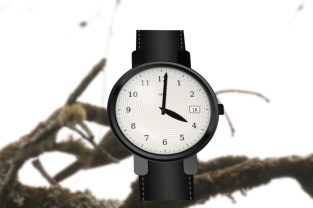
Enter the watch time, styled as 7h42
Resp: 4h01
